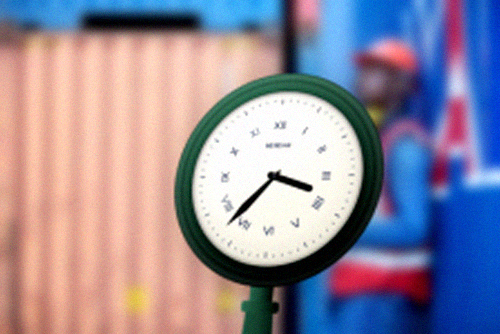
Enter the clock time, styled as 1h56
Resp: 3h37
